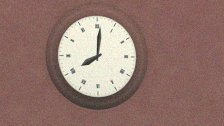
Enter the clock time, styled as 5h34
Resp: 8h01
